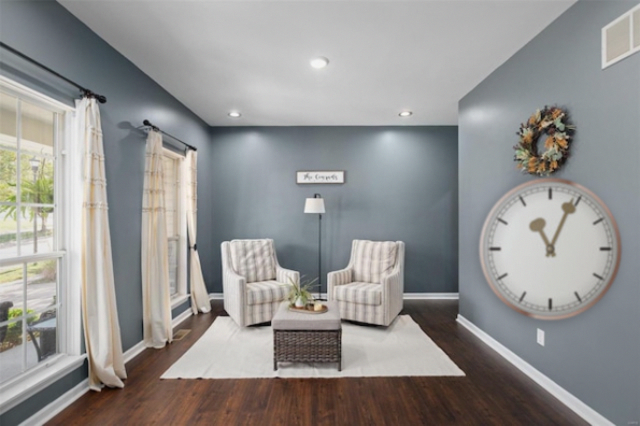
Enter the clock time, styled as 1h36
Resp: 11h04
